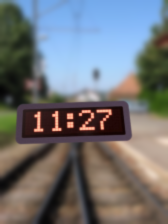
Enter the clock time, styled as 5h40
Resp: 11h27
